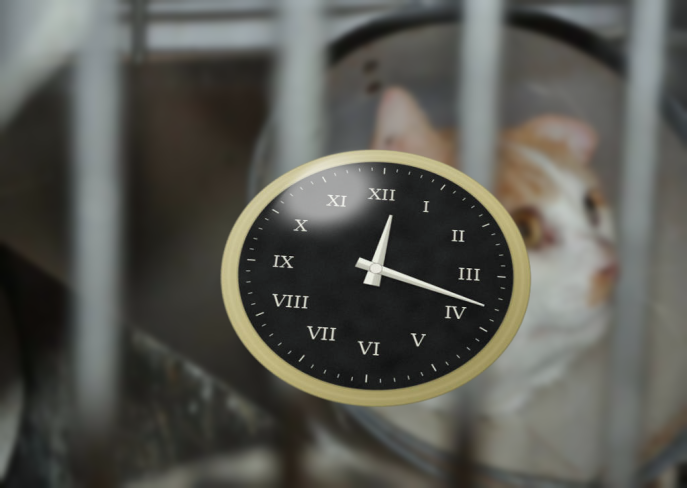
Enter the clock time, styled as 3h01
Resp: 12h18
